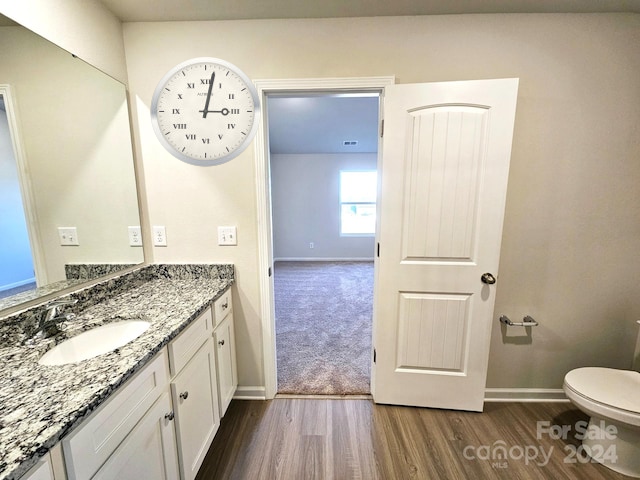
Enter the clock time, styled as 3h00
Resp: 3h02
